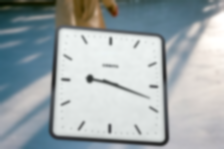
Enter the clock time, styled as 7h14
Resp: 9h18
